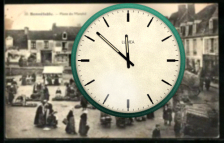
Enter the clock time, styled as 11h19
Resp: 11h52
